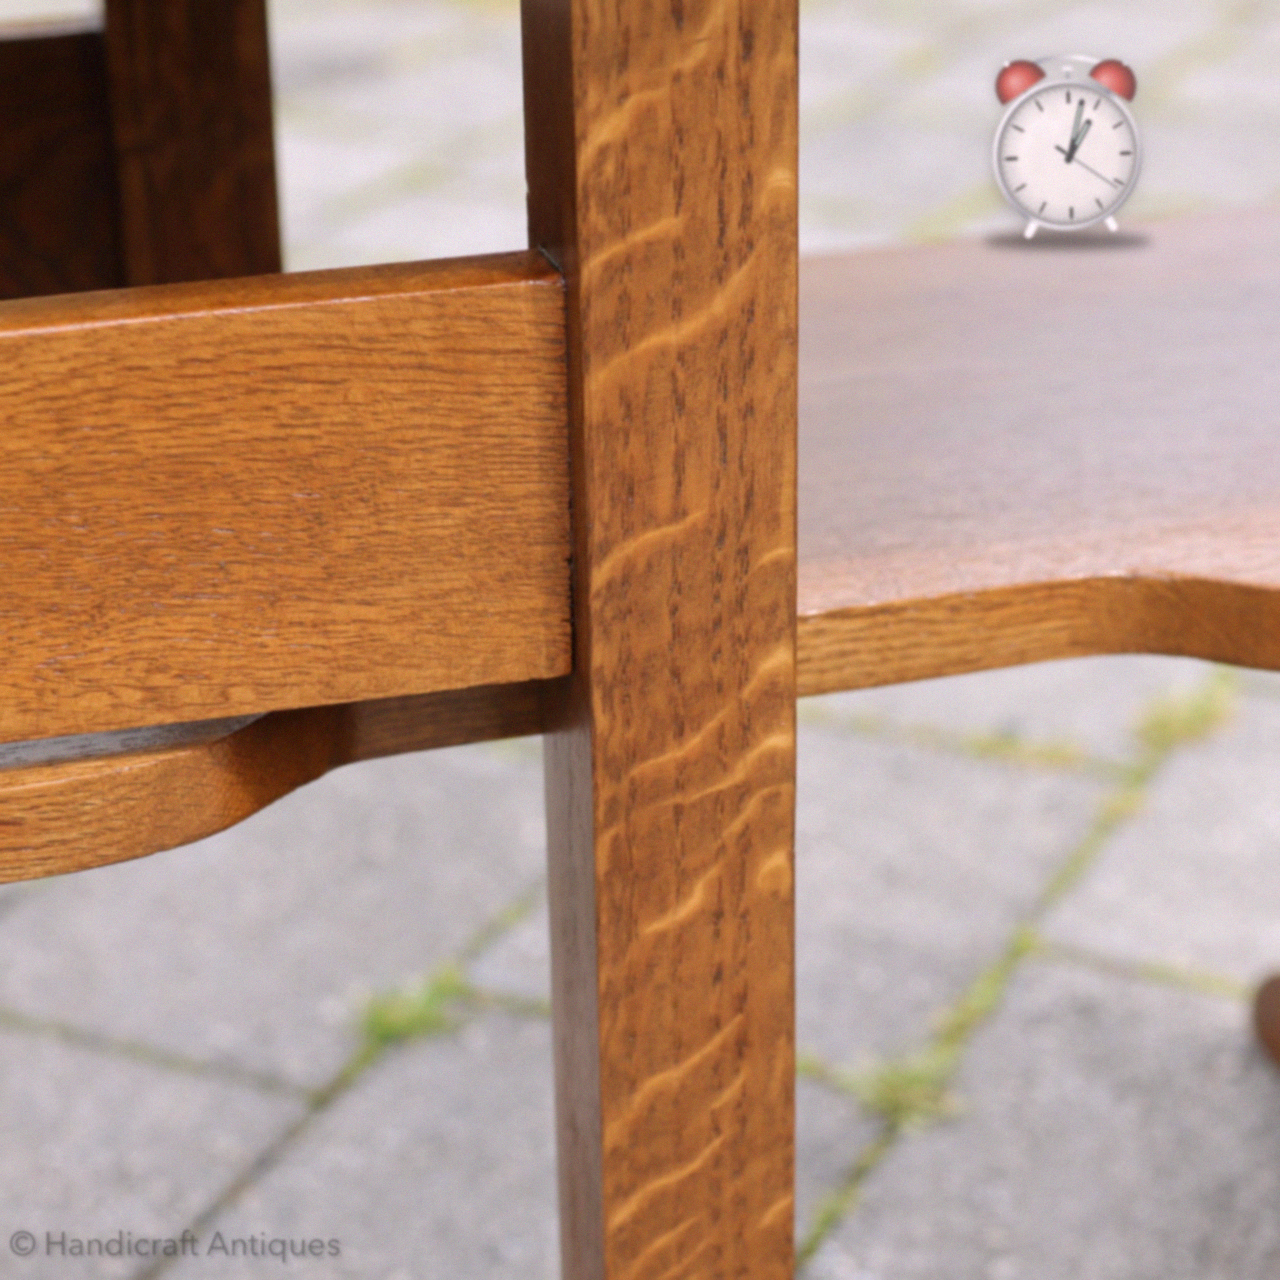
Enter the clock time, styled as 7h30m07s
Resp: 1h02m21s
